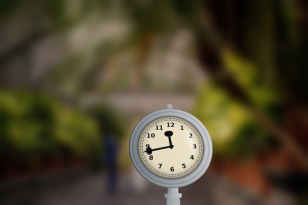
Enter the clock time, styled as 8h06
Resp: 11h43
